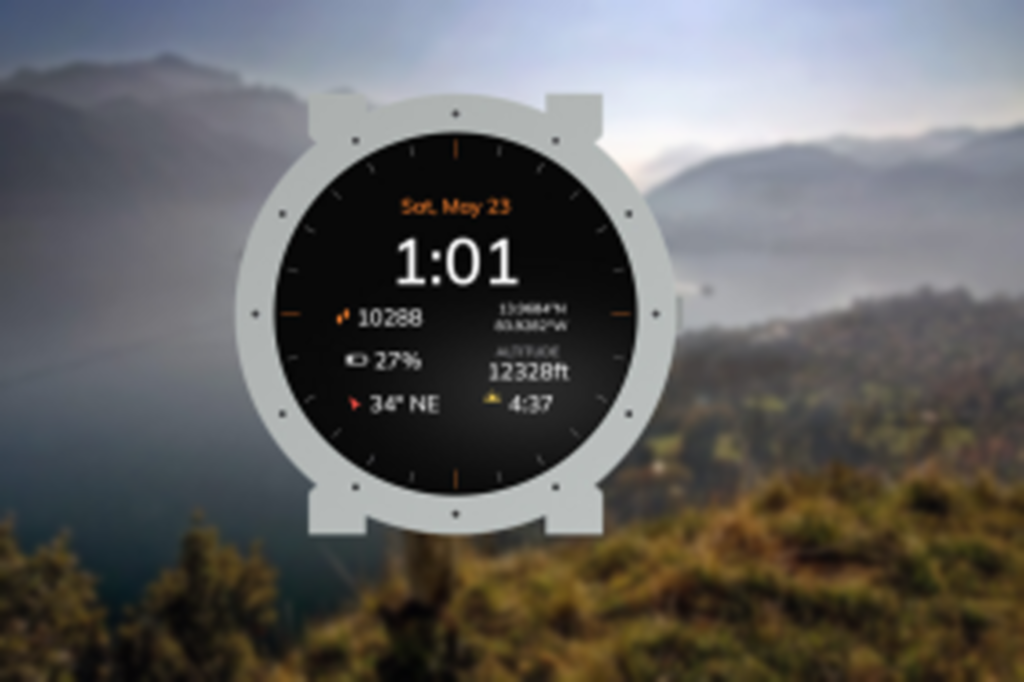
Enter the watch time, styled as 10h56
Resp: 1h01
